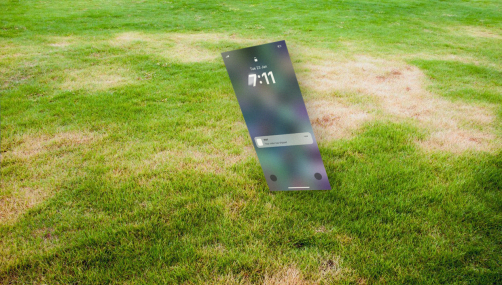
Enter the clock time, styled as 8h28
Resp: 7h11
